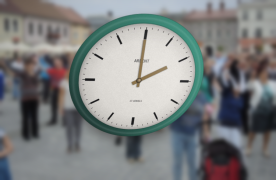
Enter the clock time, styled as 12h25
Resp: 2h00
